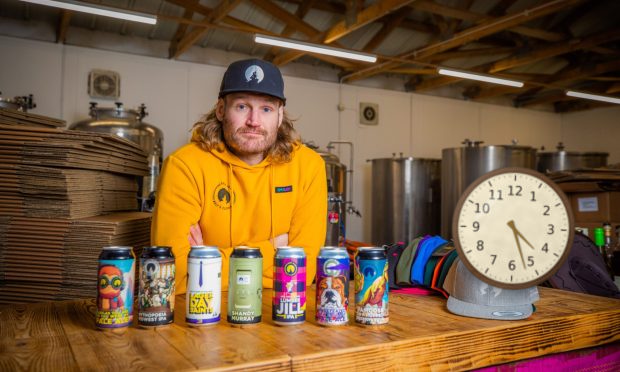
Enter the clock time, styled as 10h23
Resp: 4h27
